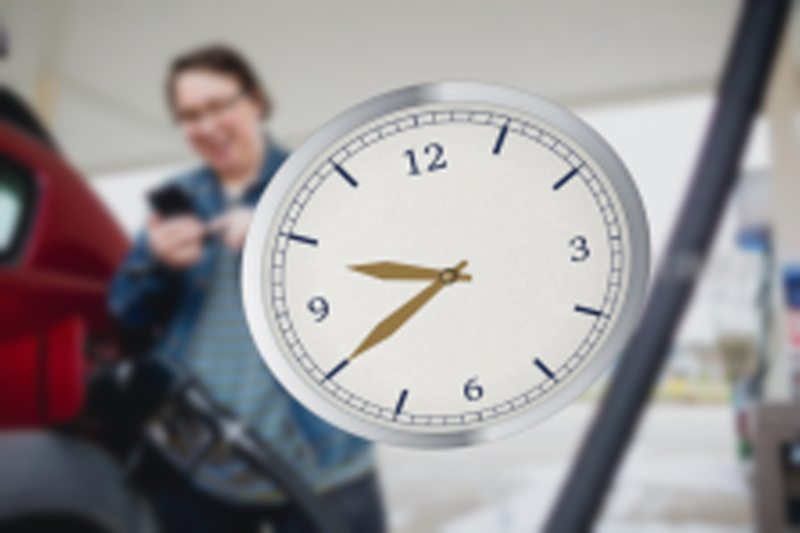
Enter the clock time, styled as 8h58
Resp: 9h40
